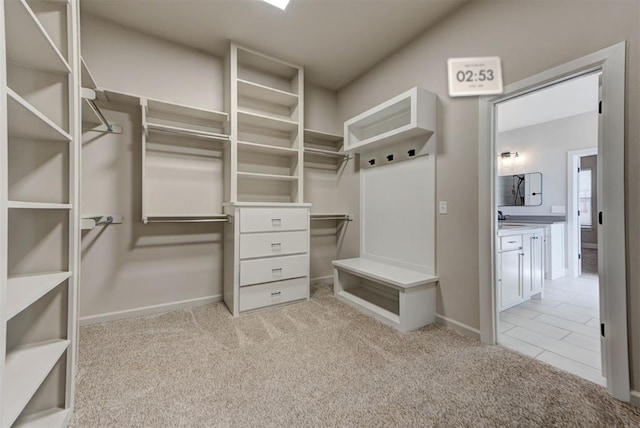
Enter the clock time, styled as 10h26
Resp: 2h53
